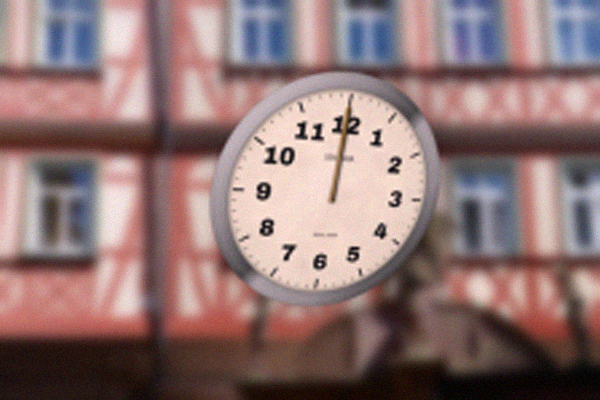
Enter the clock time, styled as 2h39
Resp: 12h00
